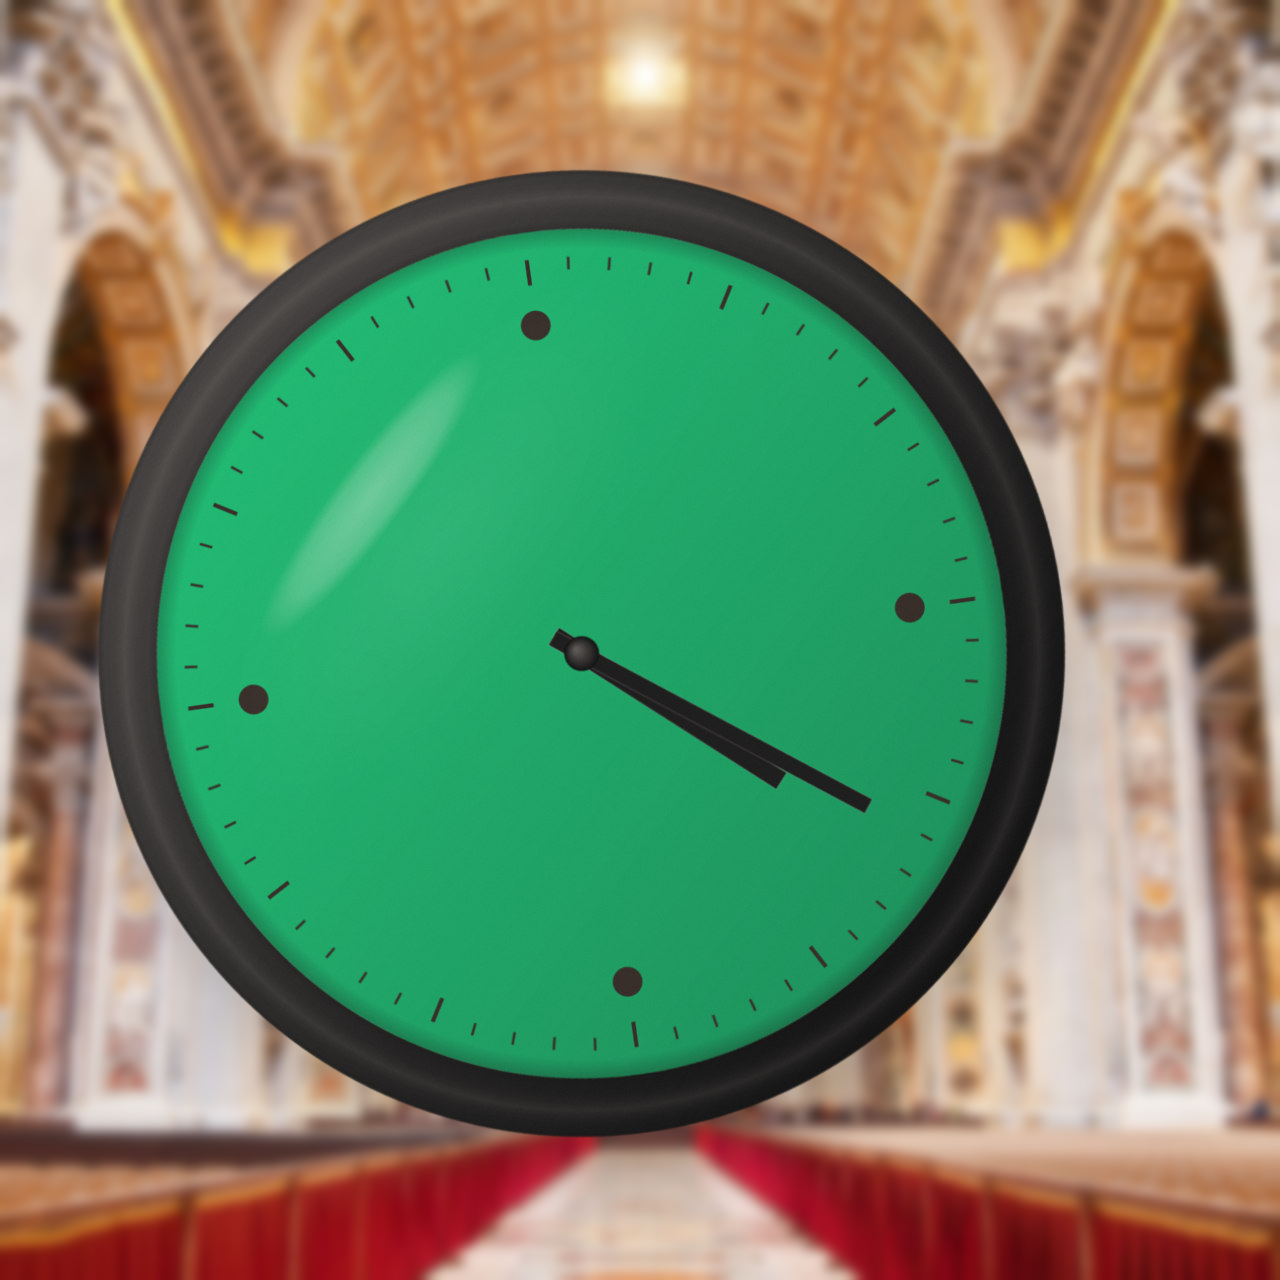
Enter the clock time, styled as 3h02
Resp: 4h21
